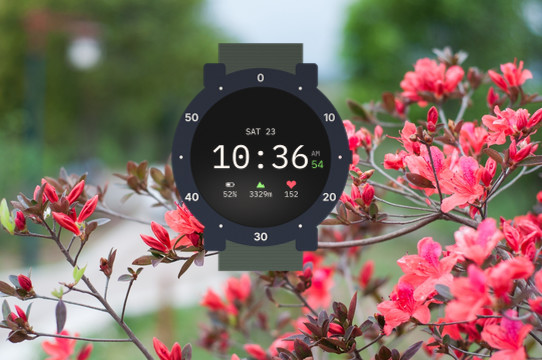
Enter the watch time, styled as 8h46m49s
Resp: 10h36m54s
